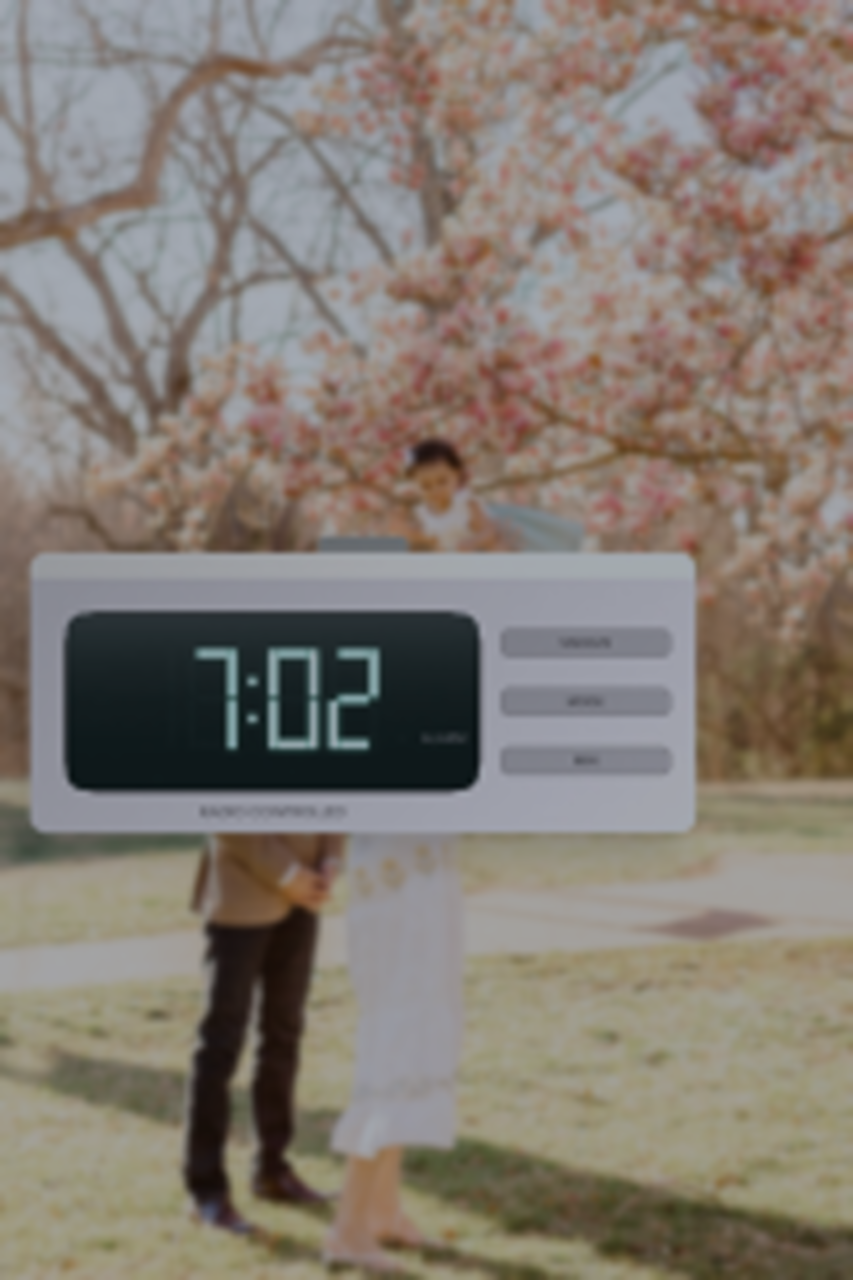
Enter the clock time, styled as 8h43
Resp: 7h02
